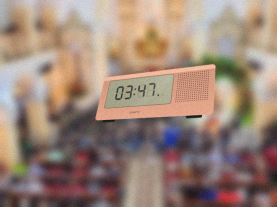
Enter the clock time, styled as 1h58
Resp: 3h47
